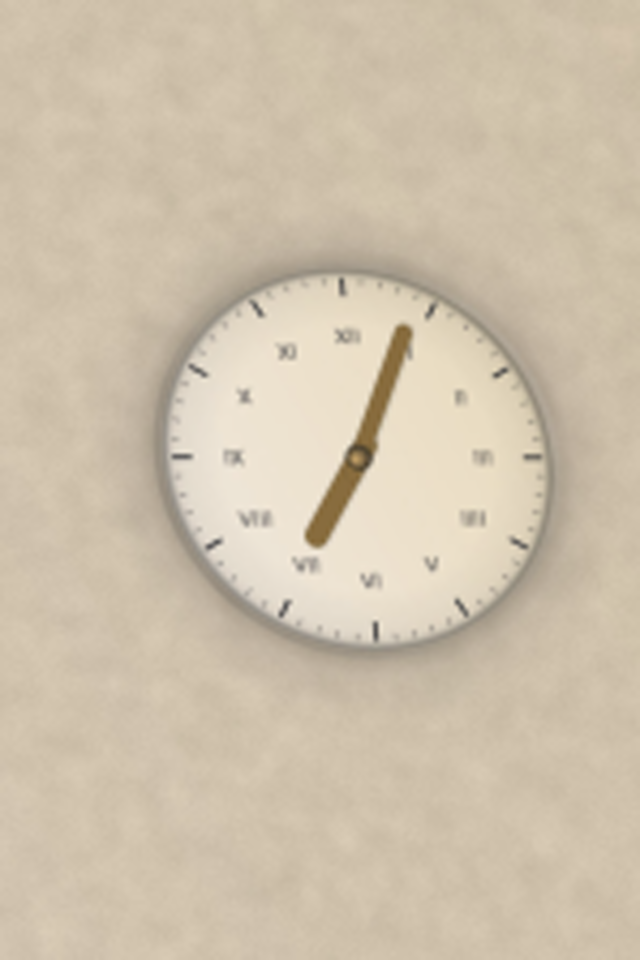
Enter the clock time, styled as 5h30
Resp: 7h04
